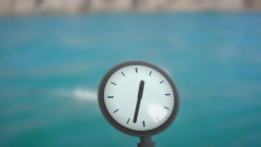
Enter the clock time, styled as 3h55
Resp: 12h33
